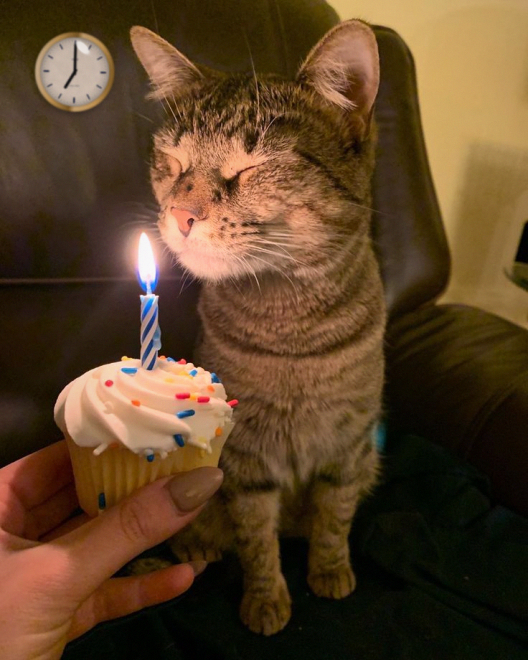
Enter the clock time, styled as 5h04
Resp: 7h00
